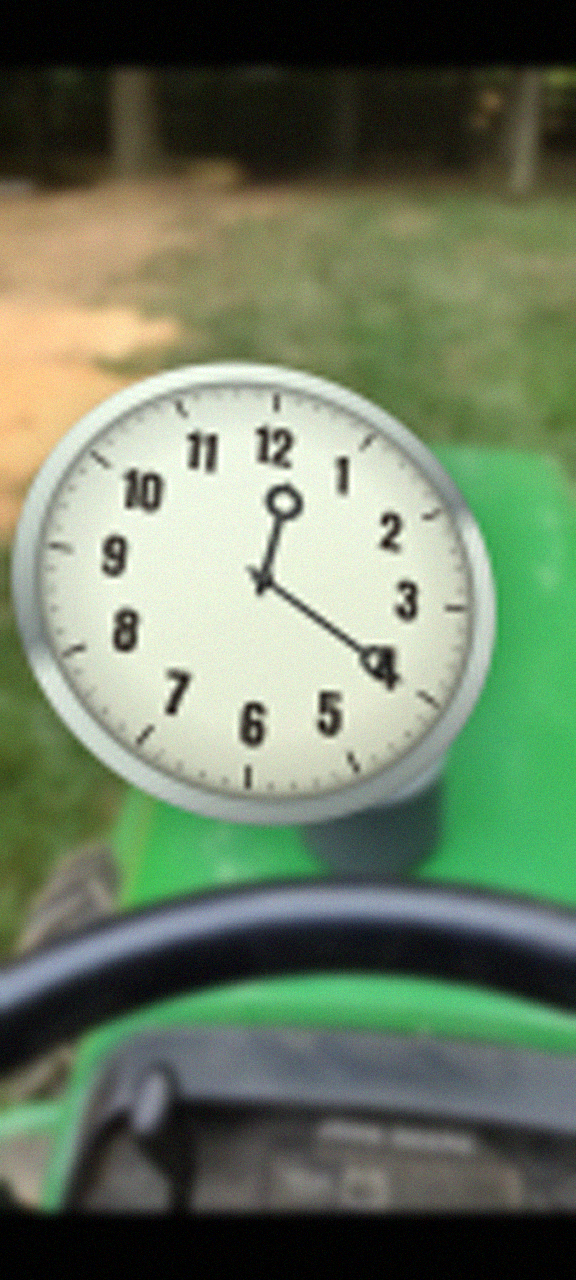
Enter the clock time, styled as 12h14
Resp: 12h20
